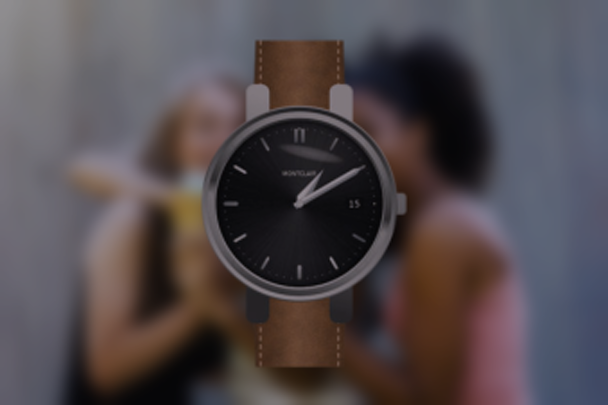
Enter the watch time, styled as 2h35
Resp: 1h10
